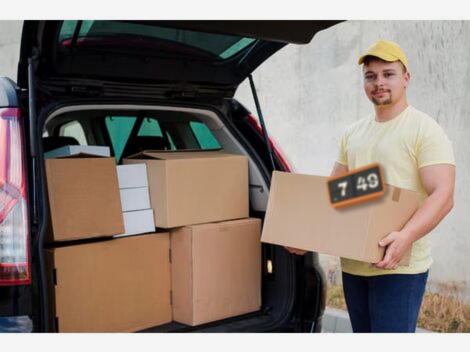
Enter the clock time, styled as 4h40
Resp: 7h49
